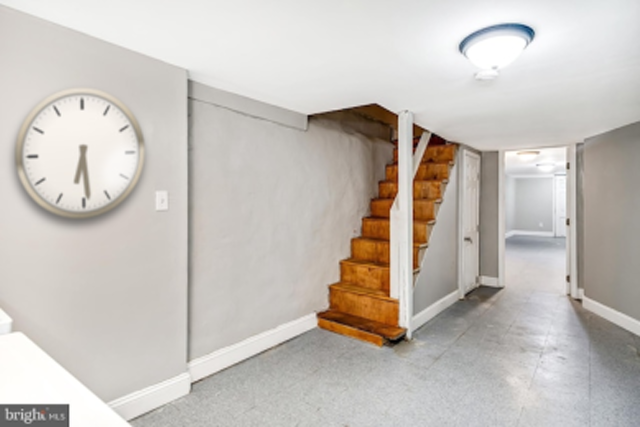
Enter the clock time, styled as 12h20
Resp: 6h29
